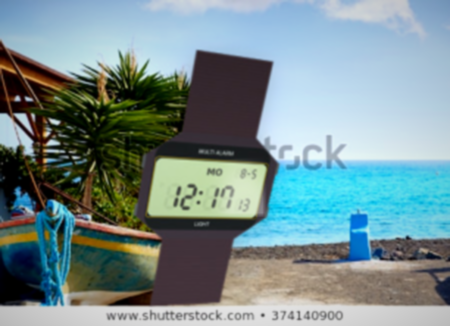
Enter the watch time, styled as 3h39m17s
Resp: 12h17m13s
